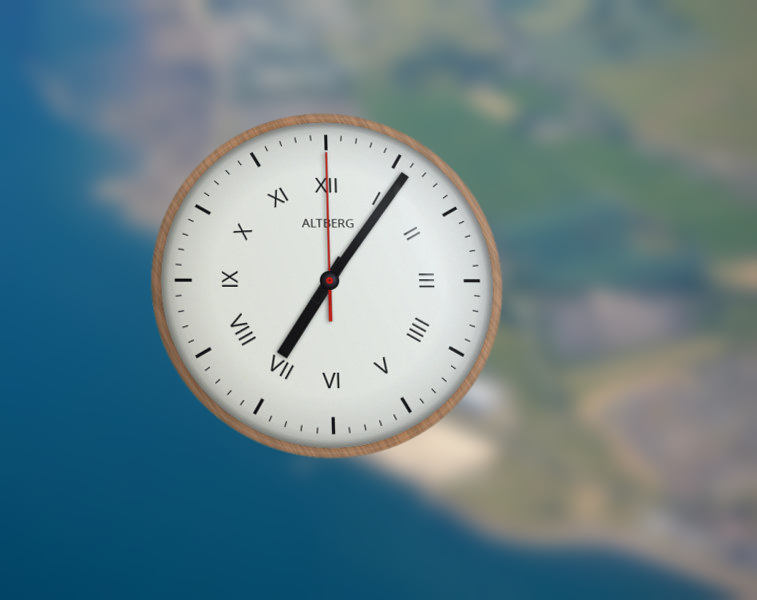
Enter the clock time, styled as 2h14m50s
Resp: 7h06m00s
